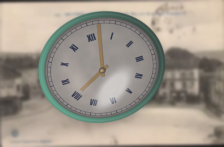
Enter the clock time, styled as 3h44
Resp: 8h02
